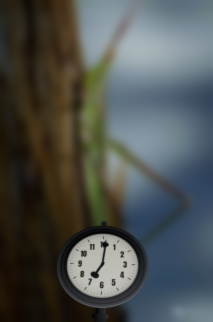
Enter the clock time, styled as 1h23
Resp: 7h01
